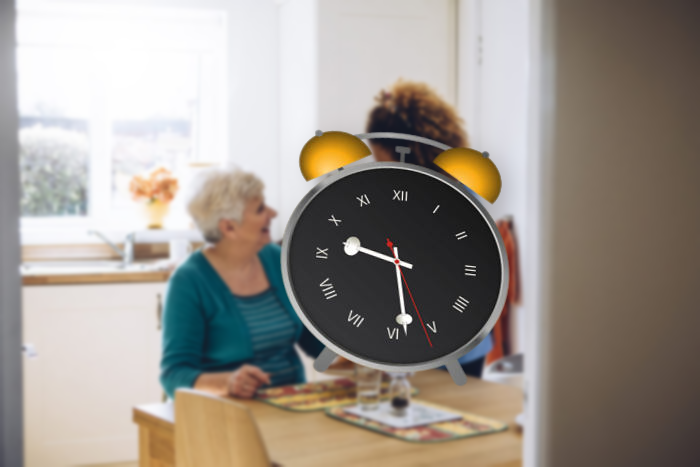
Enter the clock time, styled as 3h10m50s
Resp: 9h28m26s
